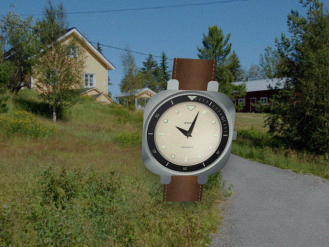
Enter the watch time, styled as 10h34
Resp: 10h03
